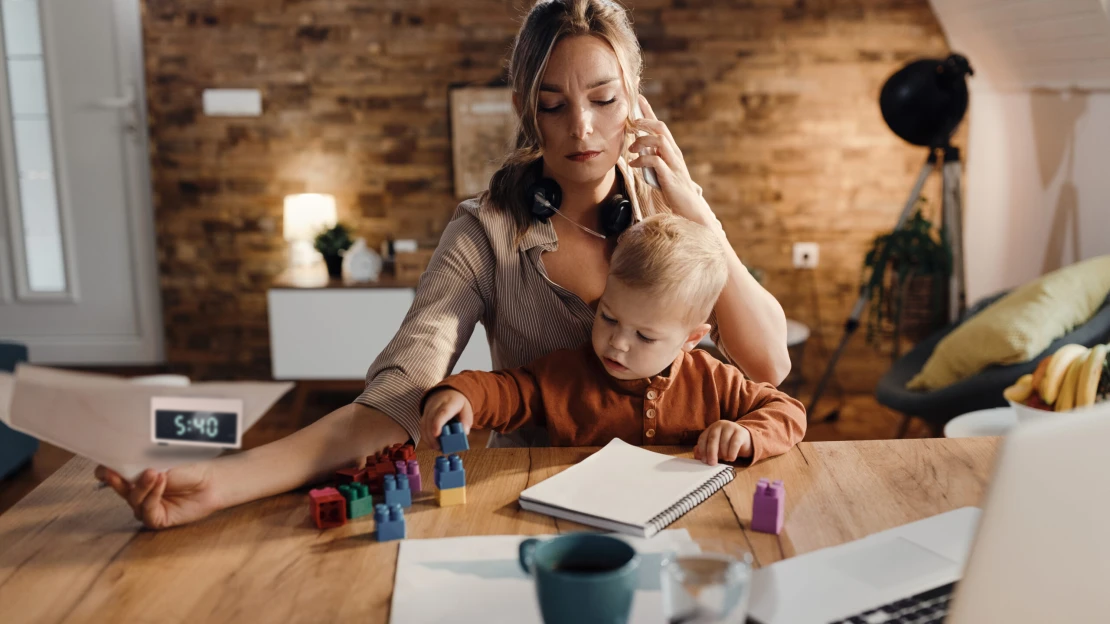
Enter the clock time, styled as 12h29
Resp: 5h40
